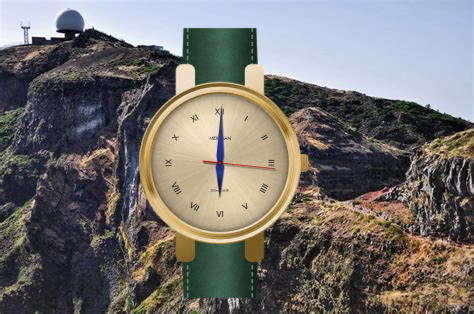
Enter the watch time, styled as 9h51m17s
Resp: 6h00m16s
